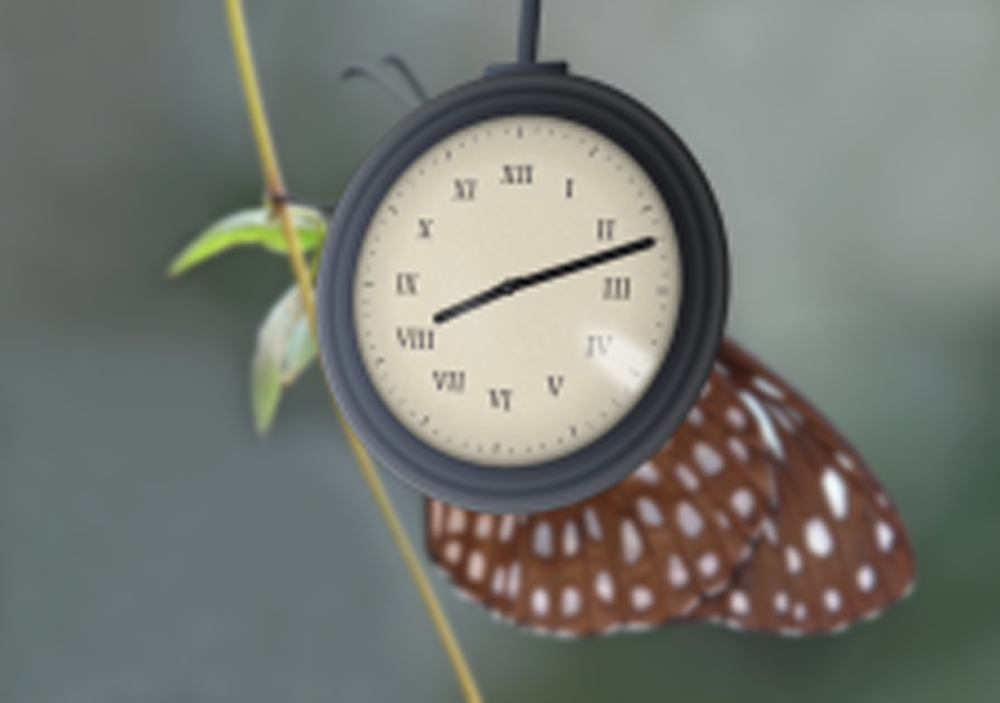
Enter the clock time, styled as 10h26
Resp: 8h12
